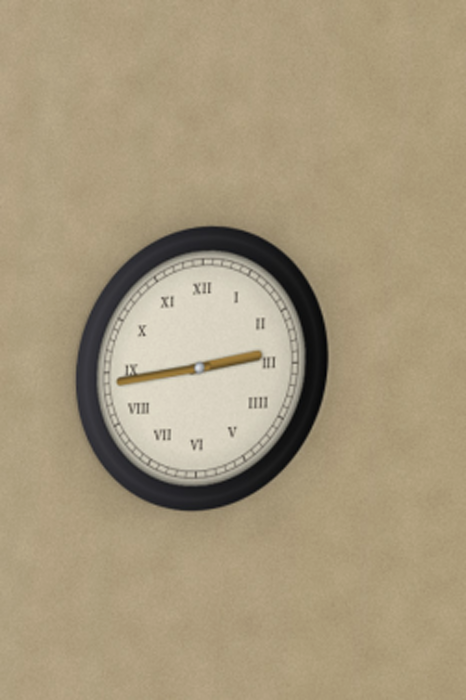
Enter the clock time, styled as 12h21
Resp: 2h44
